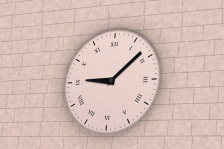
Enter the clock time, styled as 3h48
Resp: 9h08
